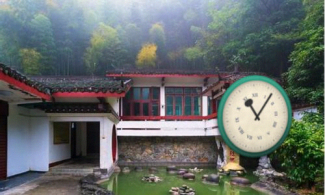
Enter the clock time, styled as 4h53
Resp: 11h07
